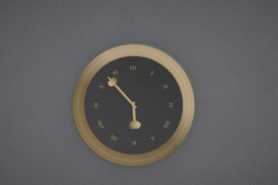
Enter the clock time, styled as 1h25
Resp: 5h53
